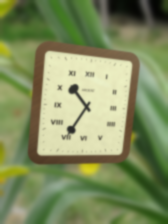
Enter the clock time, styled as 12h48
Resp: 10h35
